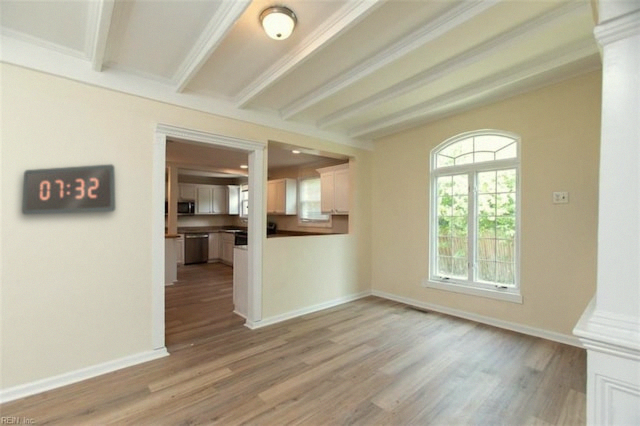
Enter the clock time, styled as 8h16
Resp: 7h32
